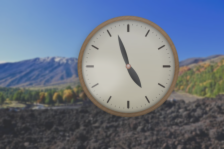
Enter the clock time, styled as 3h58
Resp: 4h57
